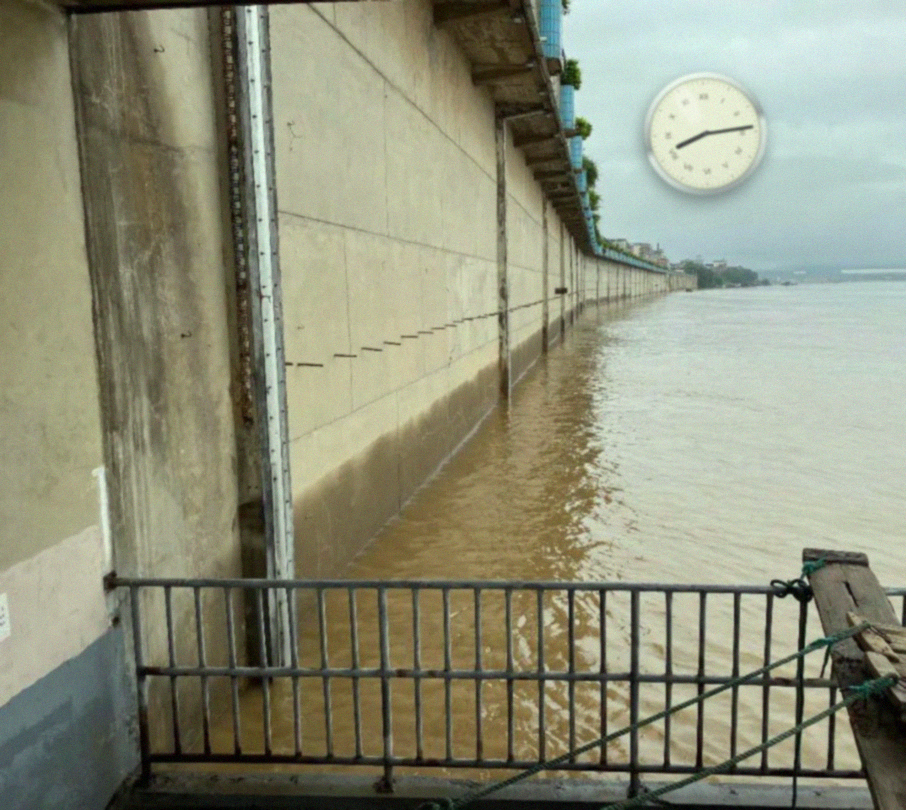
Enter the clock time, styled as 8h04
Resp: 8h14
